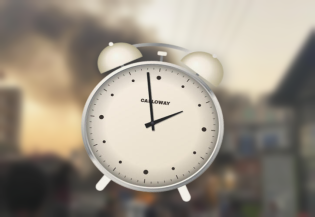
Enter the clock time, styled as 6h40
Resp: 1h58
